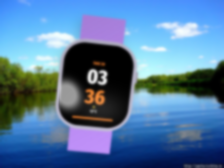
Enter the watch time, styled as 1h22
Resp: 3h36
